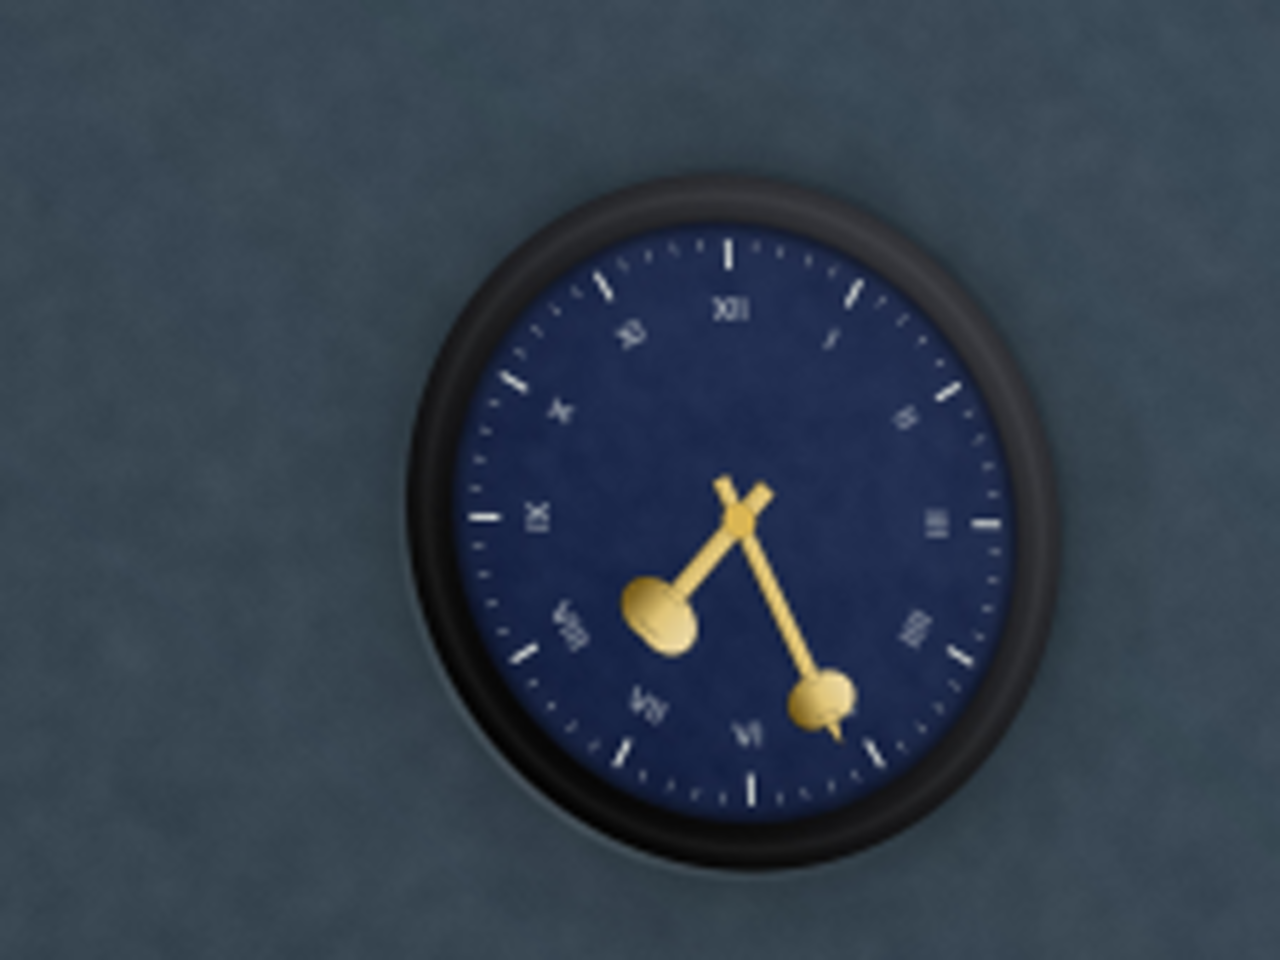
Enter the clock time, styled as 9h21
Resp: 7h26
